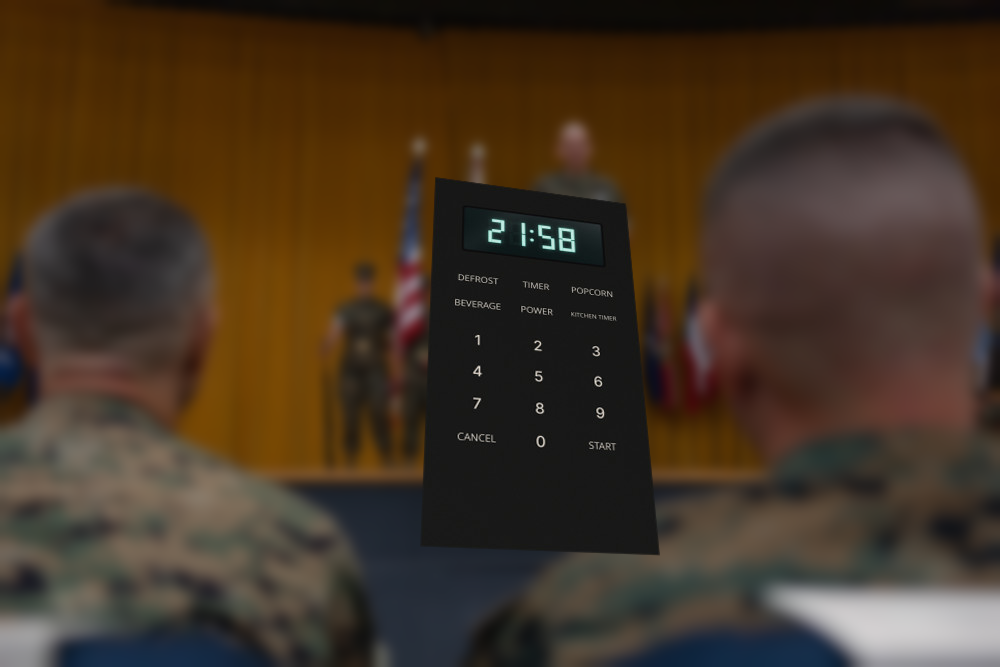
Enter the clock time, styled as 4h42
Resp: 21h58
